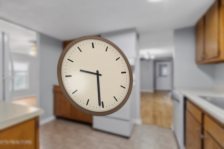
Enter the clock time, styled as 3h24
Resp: 9h31
